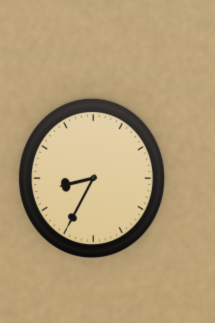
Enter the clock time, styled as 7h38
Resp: 8h35
